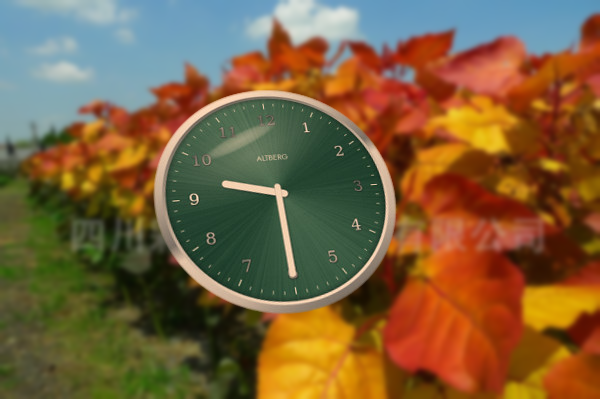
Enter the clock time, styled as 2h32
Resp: 9h30
